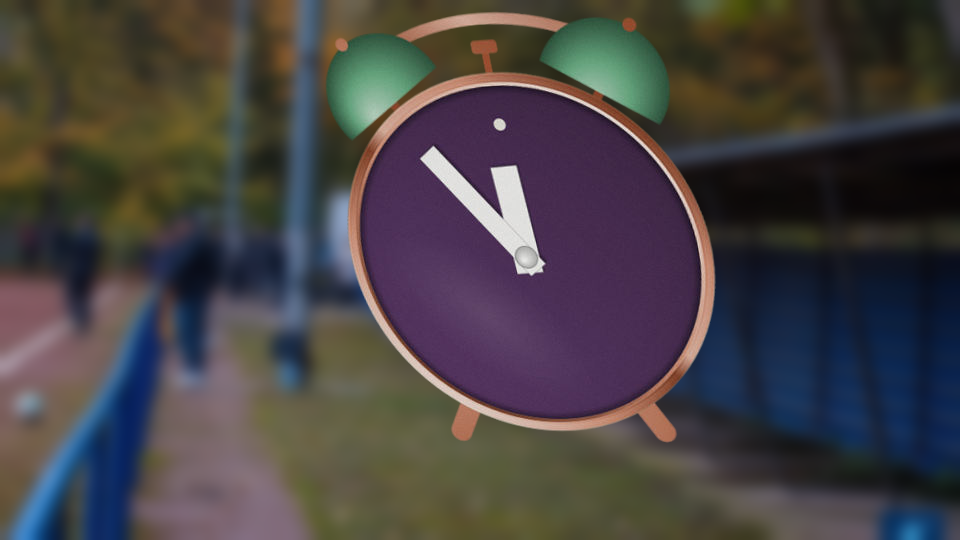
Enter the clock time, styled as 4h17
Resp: 11h54
